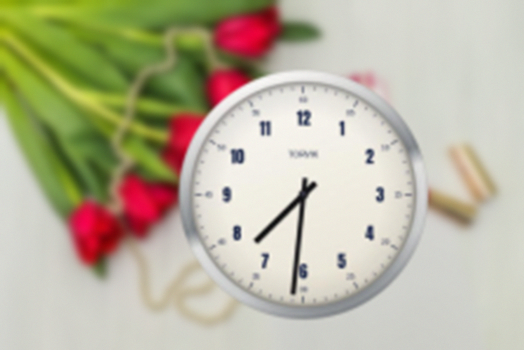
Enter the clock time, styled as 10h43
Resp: 7h31
